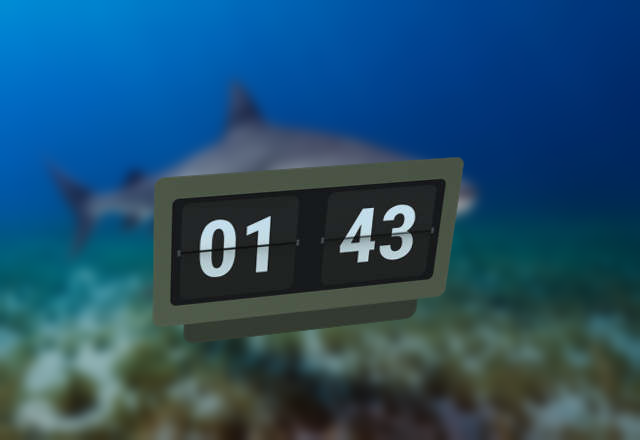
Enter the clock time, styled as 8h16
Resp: 1h43
